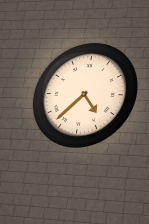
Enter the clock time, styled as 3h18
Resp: 4h37
